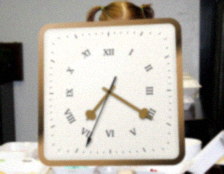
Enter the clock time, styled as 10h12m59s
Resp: 7h20m34s
